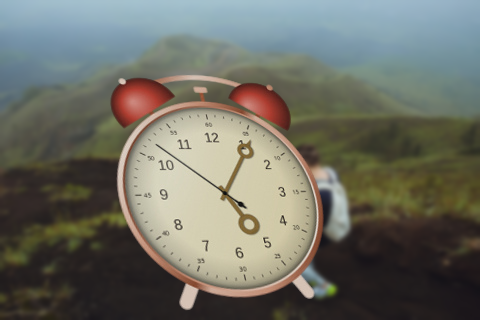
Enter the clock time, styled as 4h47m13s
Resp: 5h05m52s
